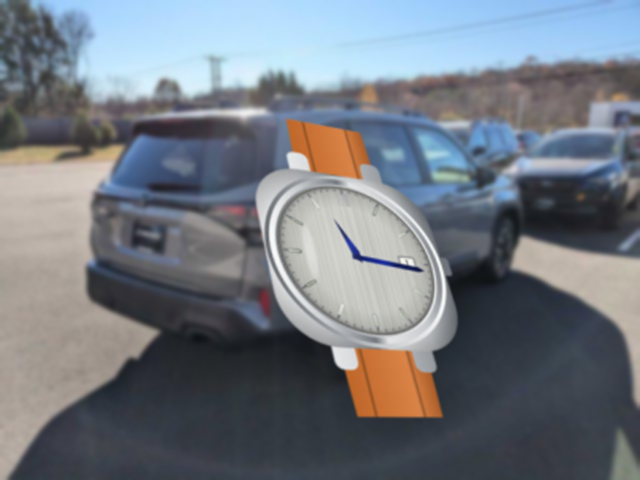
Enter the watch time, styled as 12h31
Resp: 11h16
